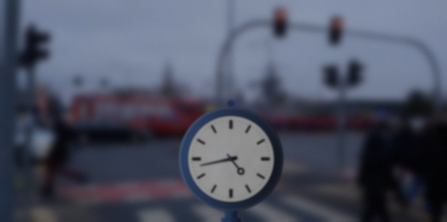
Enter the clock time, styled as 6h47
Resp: 4h43
